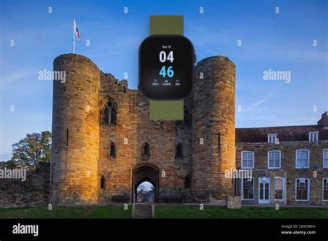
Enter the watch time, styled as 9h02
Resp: 4h46
